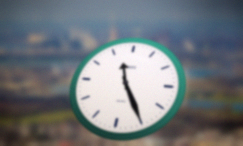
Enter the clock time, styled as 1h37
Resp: 11h25
